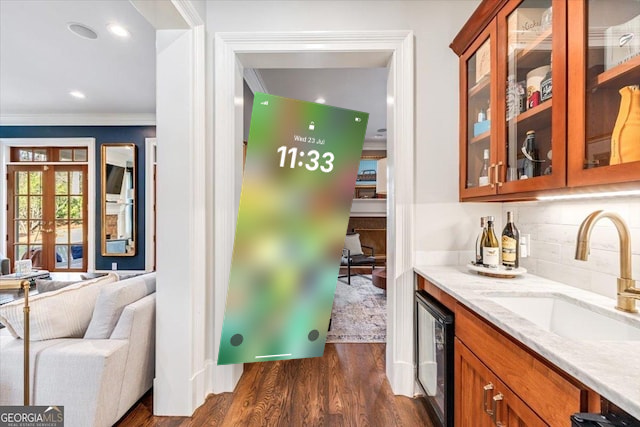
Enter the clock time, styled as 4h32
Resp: 11h33
